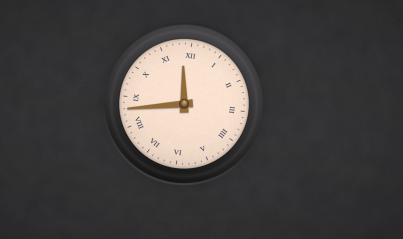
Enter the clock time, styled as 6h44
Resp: 11h43
